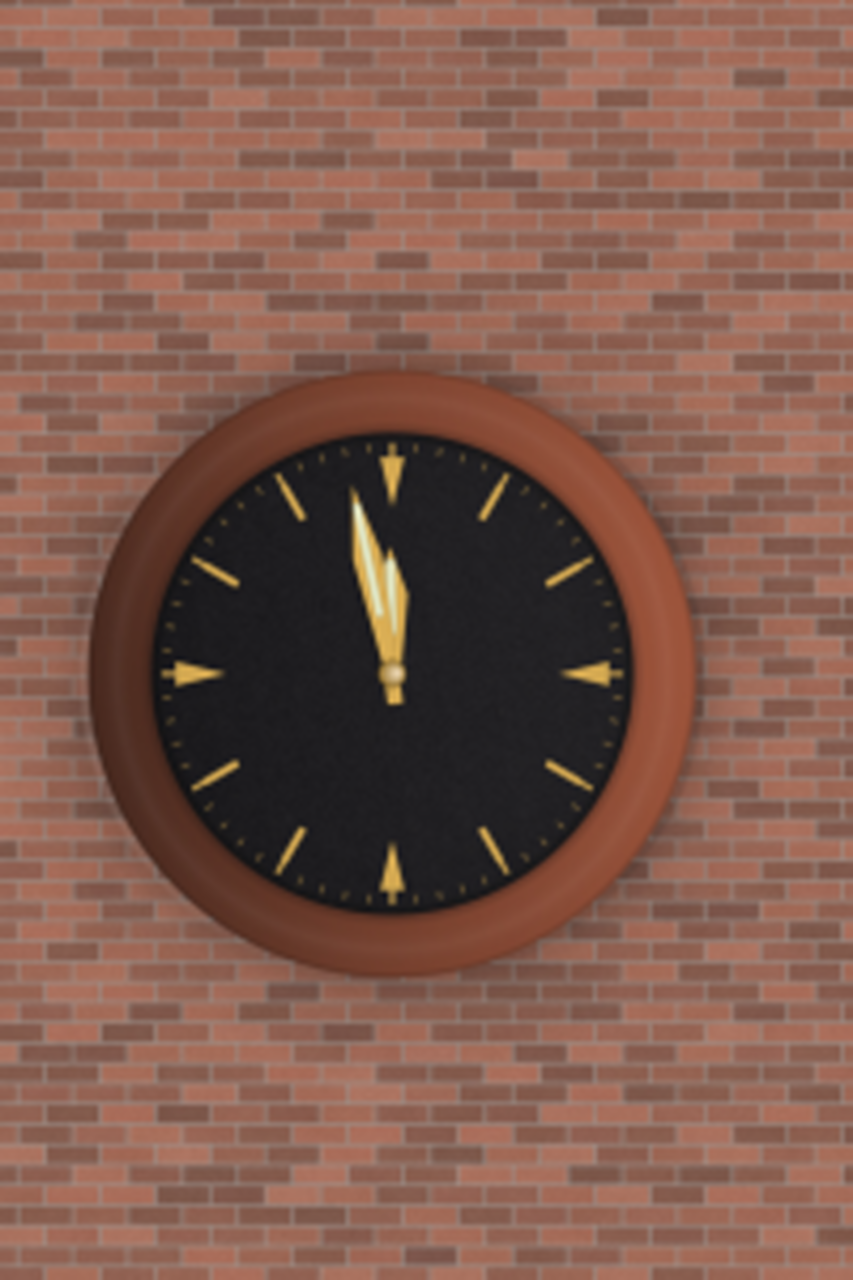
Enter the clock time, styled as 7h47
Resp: 11h58
